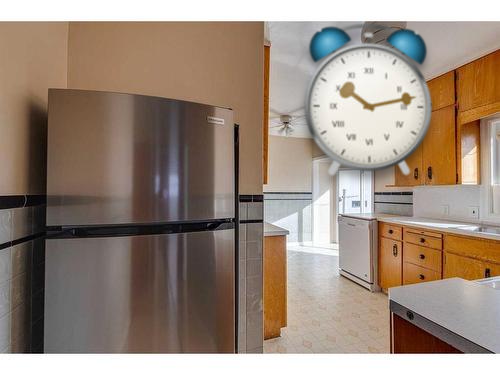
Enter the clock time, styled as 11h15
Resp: 10h13
